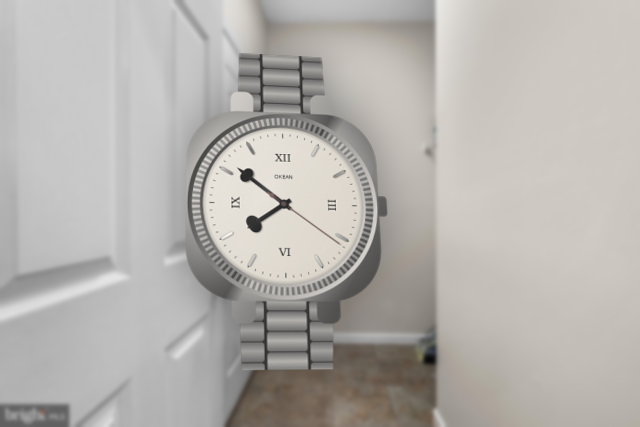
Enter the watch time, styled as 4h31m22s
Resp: 7h51m21s
